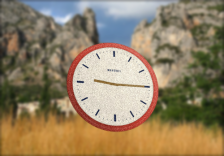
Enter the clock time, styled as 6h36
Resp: 9h15
